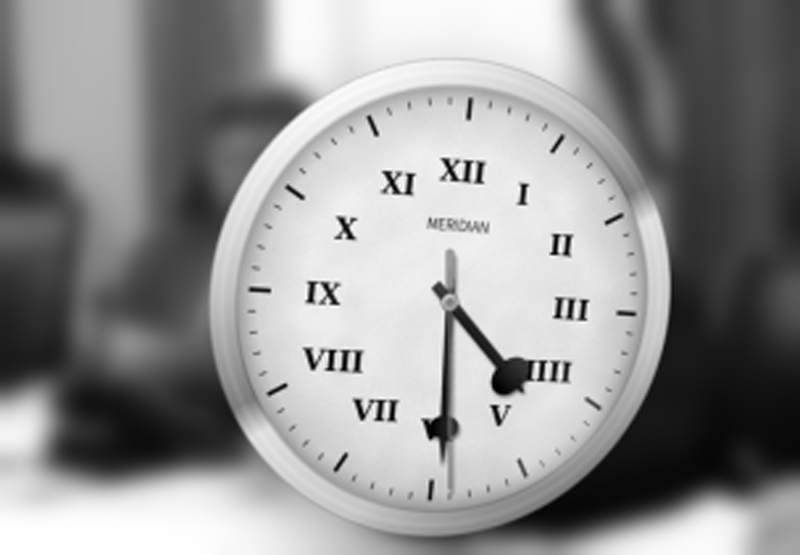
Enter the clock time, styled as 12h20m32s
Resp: 4h29m29s
